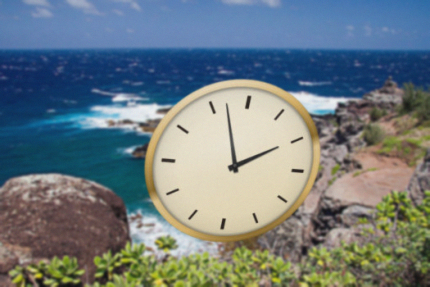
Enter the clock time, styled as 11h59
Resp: 1h57
